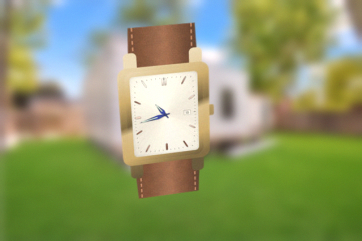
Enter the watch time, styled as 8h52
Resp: 10h43
